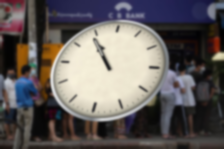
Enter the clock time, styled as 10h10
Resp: 10h54
